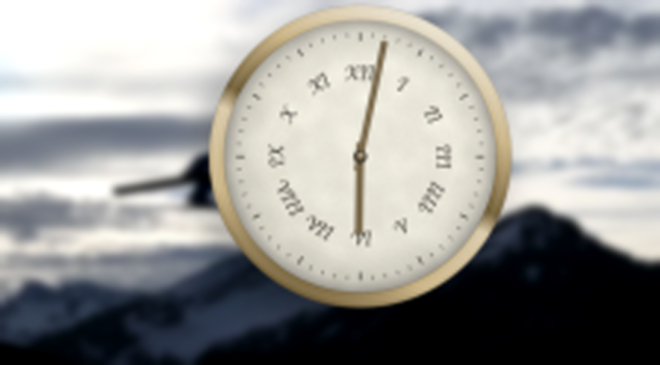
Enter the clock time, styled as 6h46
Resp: 6h02
